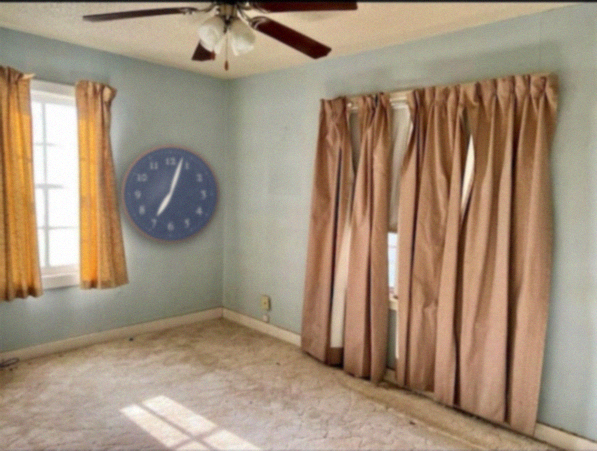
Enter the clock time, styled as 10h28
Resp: 7h03
